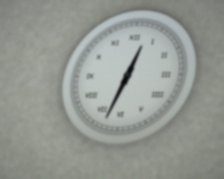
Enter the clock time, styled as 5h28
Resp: 12h33
